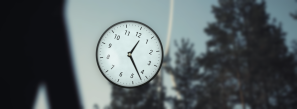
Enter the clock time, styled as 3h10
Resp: 12h22
